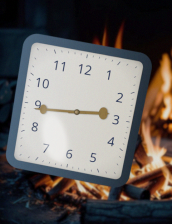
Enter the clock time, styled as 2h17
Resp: 2h44
